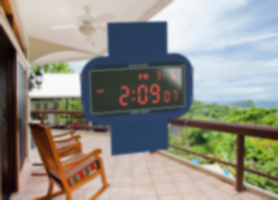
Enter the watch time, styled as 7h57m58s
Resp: 2h09m07s
